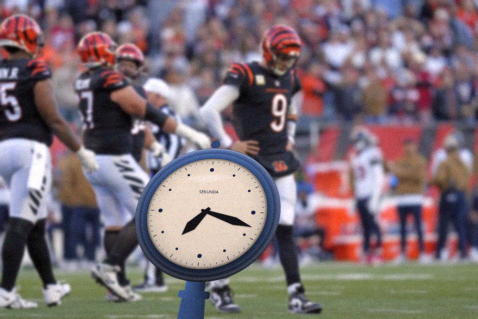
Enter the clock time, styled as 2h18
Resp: 7h18
